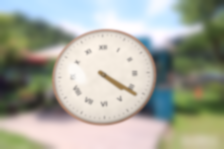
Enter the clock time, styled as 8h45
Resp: 4h21
